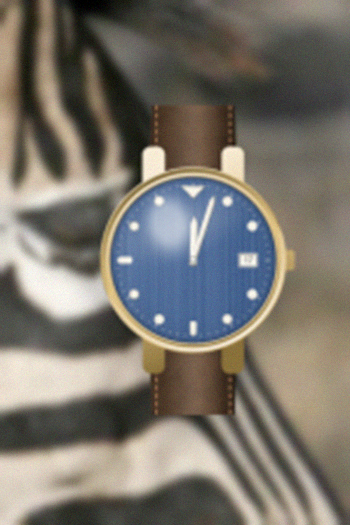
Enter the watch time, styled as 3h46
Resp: 12h03
